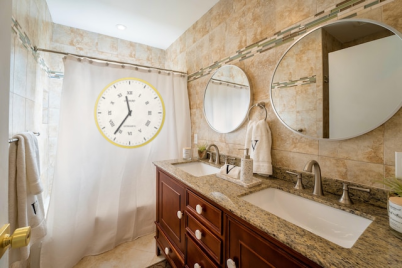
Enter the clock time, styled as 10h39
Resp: 11h36
